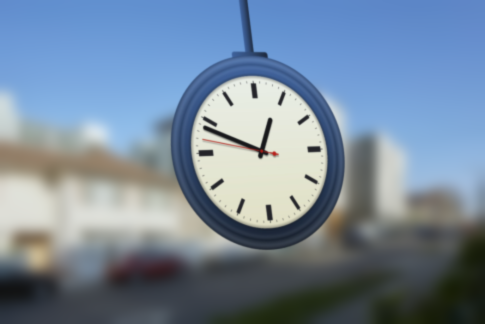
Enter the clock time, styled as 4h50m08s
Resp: 12h48m47s
